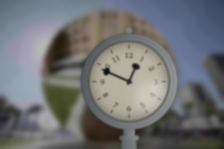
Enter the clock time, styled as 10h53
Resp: 12h49
